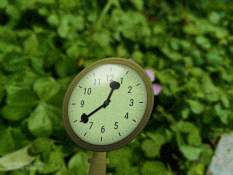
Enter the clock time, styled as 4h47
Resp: 12h39
